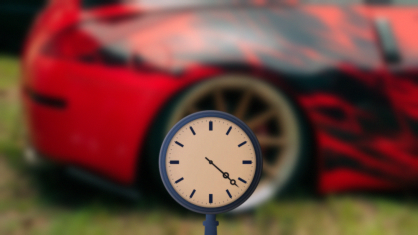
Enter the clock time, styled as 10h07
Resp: 4h22
